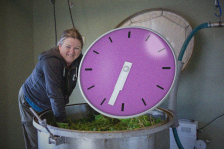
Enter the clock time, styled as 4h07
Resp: 6h33
